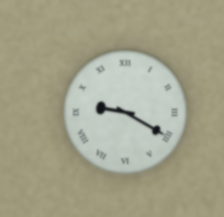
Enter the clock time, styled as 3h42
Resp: 9h20
